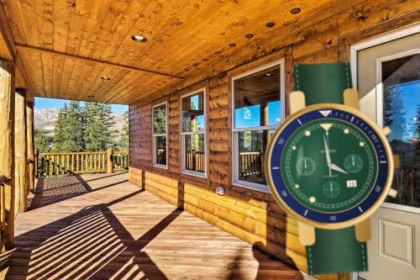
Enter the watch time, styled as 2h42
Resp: 3h59
